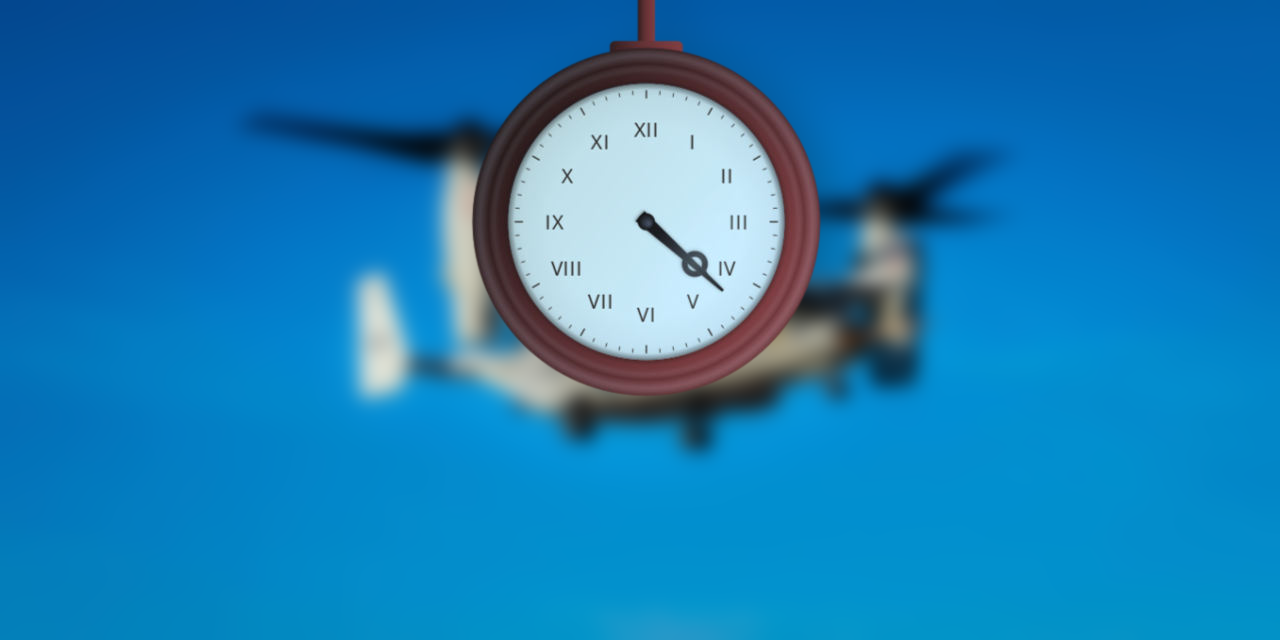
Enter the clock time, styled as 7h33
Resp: 4h22
